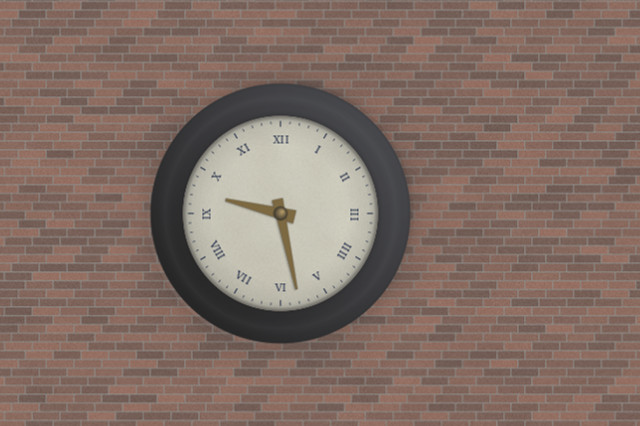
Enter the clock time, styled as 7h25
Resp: 9h28
